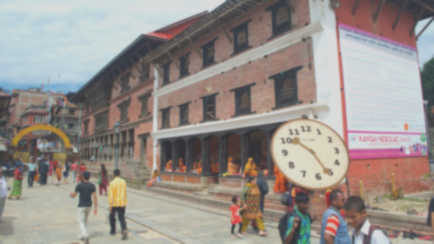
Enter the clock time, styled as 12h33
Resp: 10h26
